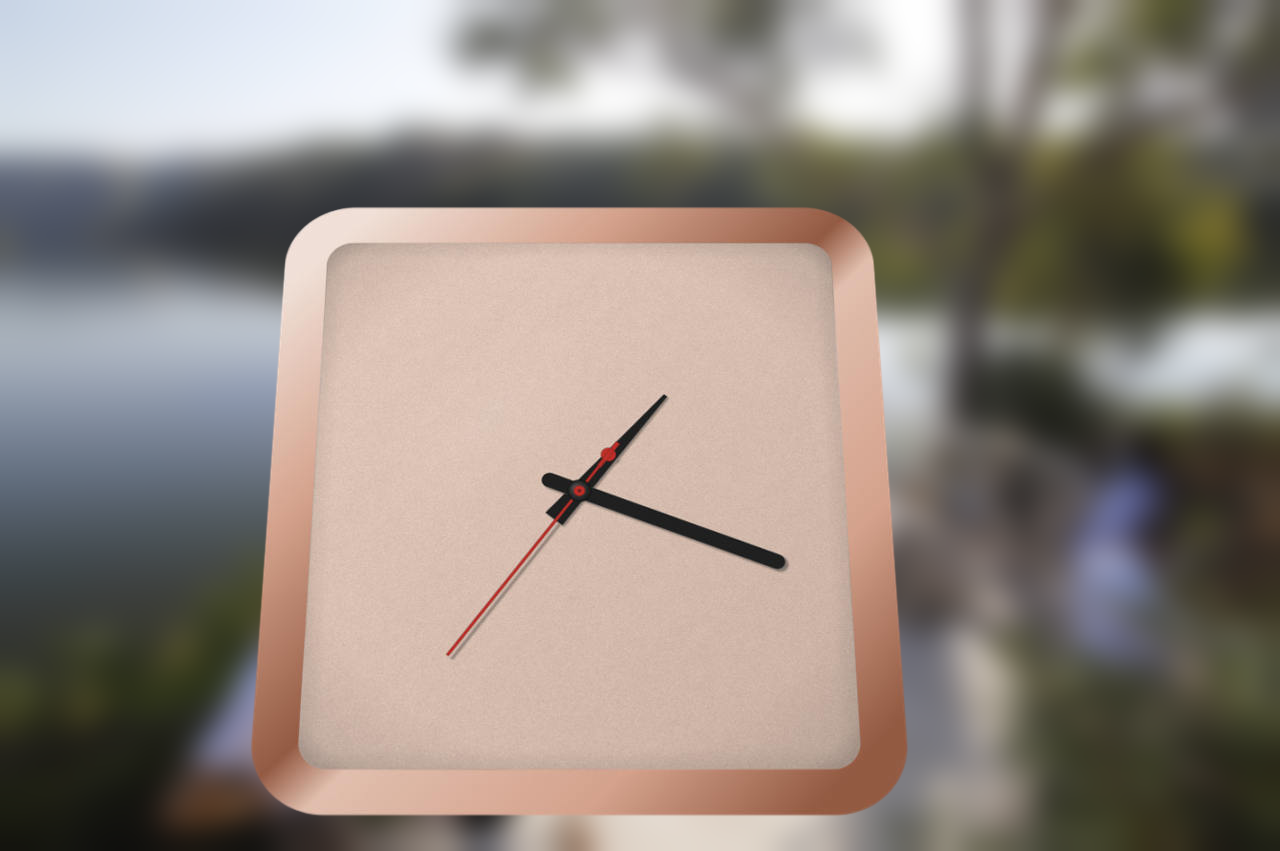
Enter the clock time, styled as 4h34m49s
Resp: 1h18m36s
